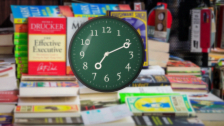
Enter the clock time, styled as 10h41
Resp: 7h11
